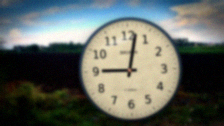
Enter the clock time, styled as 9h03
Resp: 9h02
